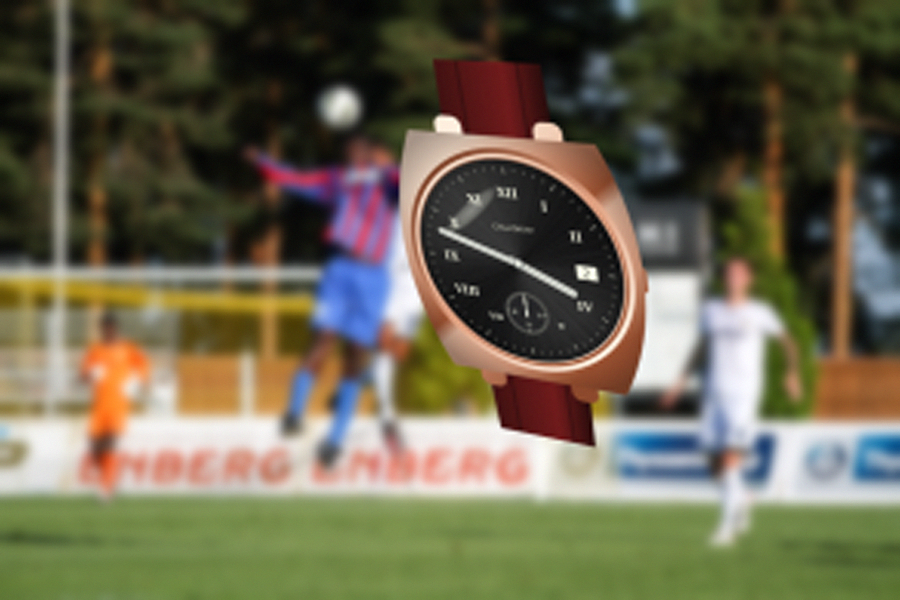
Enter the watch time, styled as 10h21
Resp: 3h48
